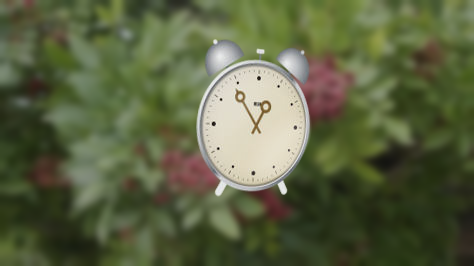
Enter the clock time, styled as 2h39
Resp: 12h54
